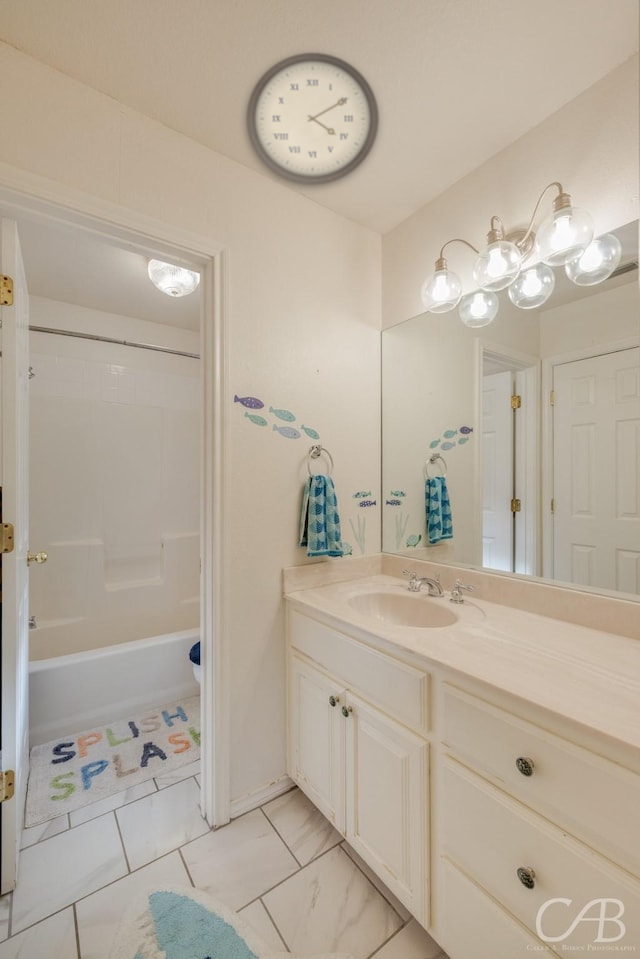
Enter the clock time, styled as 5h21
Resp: 4h10
